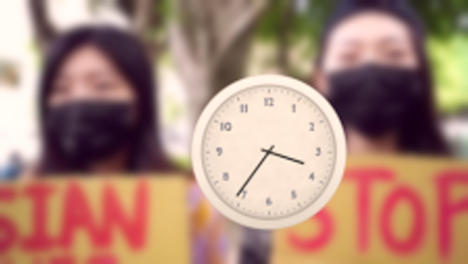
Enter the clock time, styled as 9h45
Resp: 3h36
